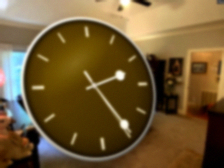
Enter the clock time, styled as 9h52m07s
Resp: 2h24m25s
